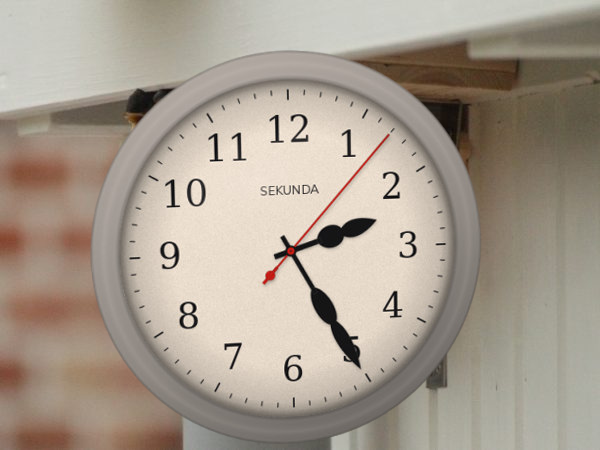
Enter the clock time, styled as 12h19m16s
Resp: 2h25m07s
